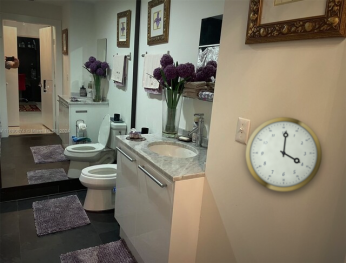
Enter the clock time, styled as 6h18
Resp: 4h01
